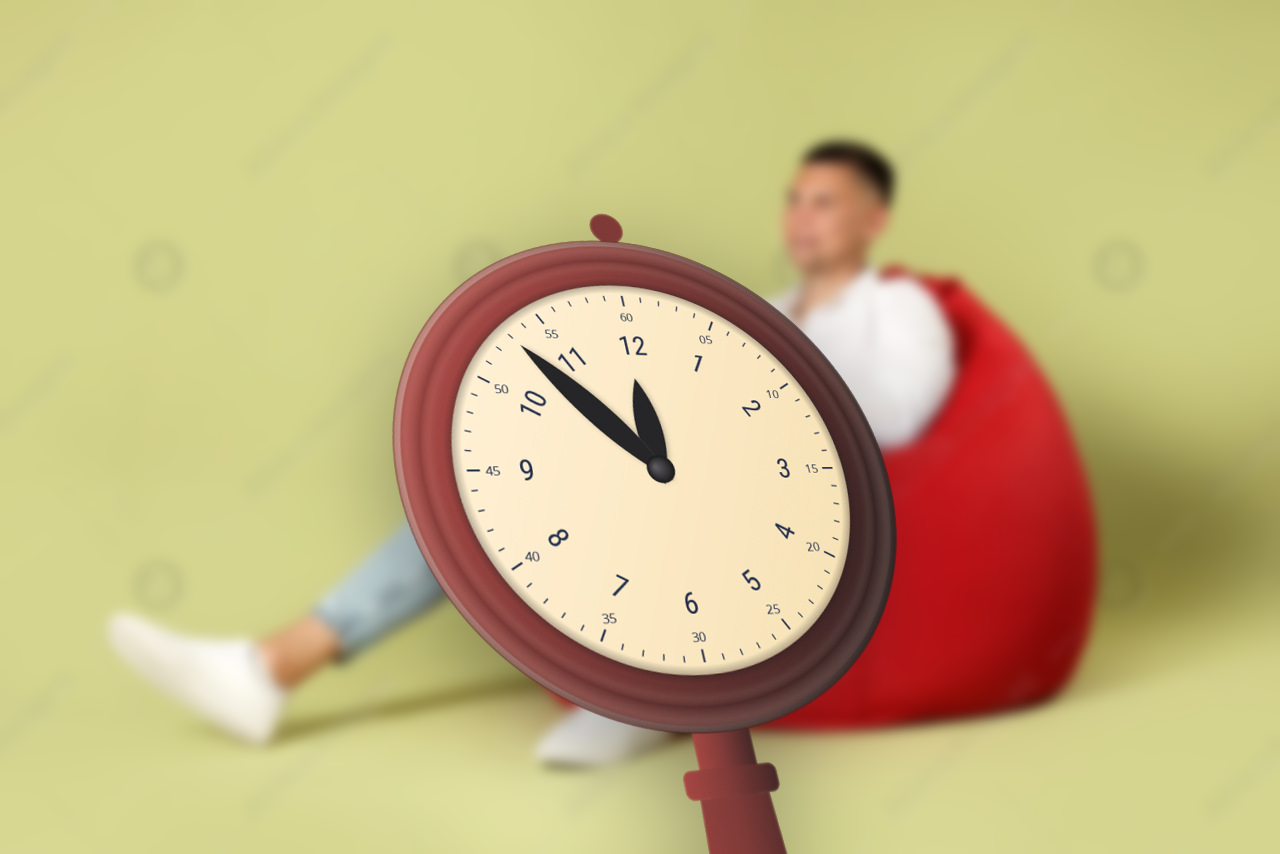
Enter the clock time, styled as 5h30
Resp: 11h53
